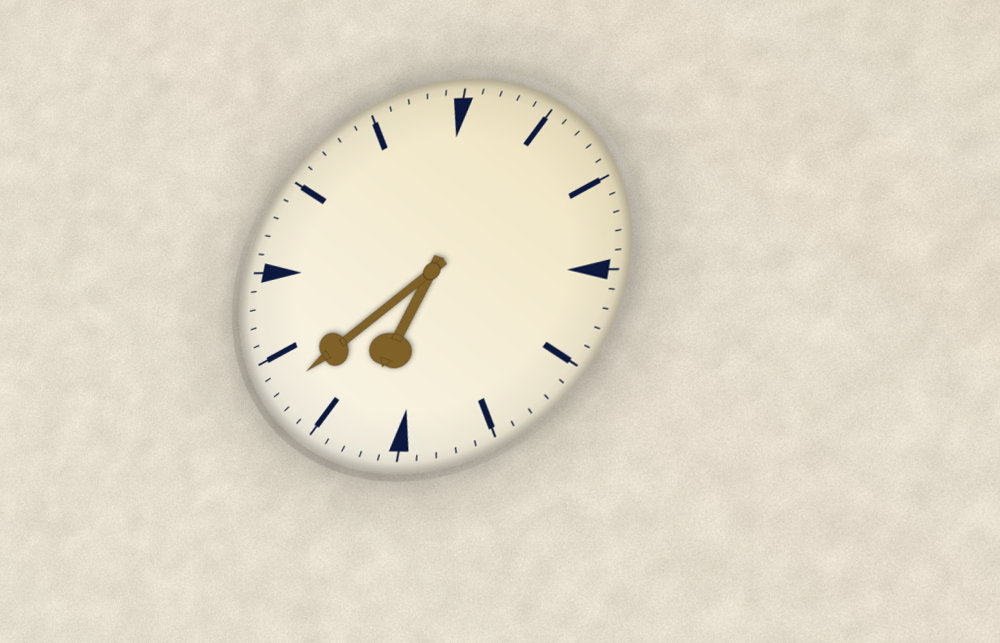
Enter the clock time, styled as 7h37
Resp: 6h38
